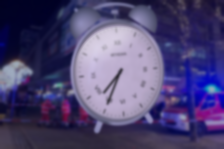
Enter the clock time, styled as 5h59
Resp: 7h35
